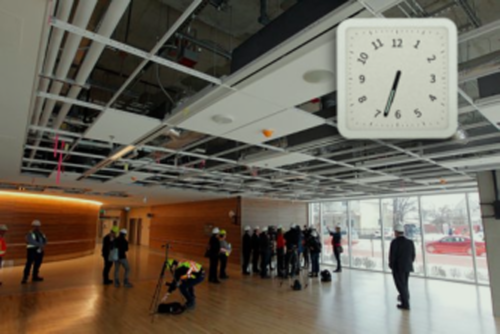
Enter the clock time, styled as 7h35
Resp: 6h33
